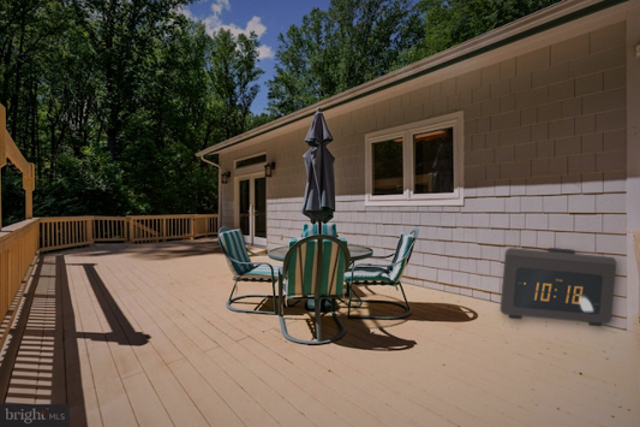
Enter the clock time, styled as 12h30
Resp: 10h18
